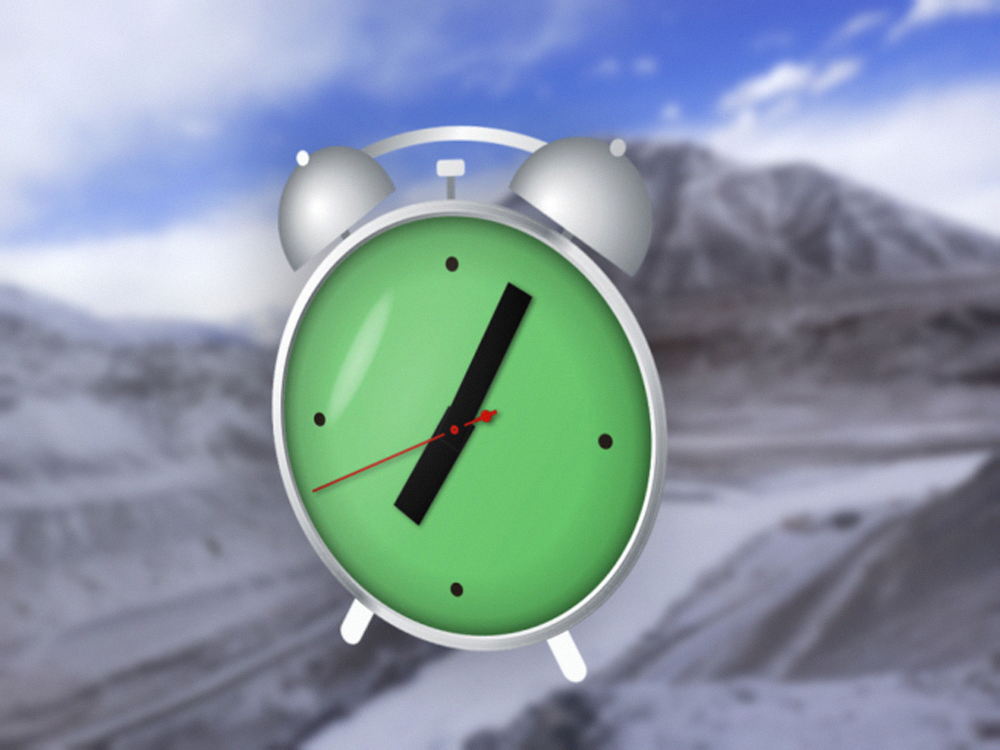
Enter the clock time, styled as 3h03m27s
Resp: 7h04m41s
